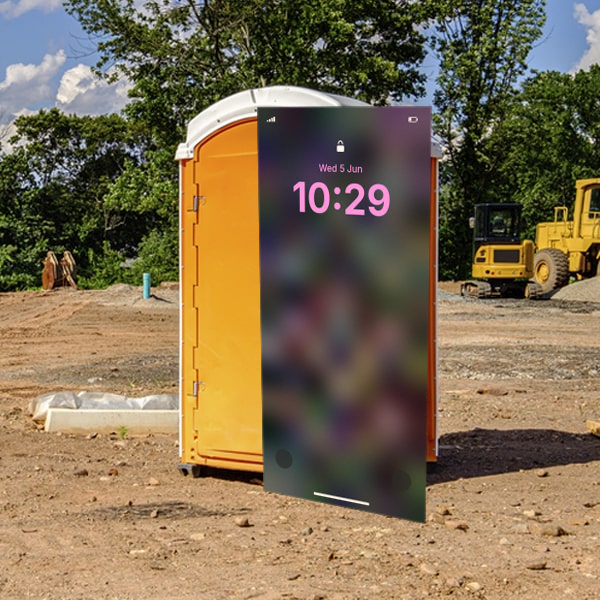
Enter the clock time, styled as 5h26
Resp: 10h29
